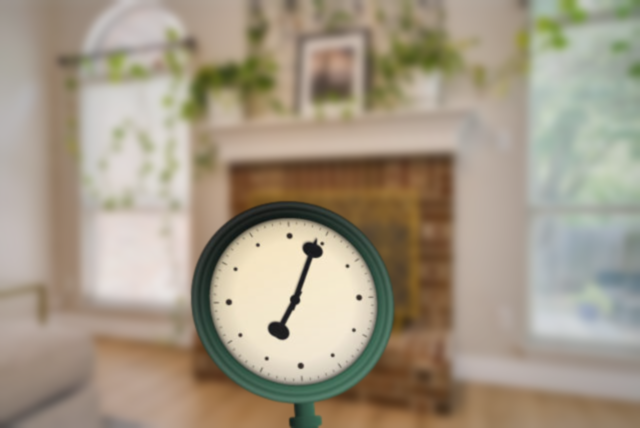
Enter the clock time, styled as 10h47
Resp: 7h04
